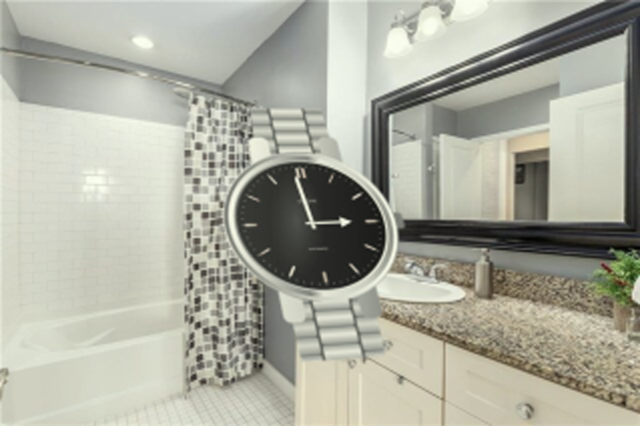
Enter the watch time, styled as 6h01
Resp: 2h59
